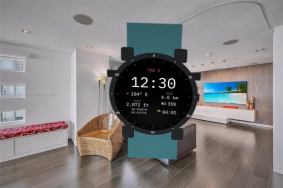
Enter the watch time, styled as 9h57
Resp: 12h30
